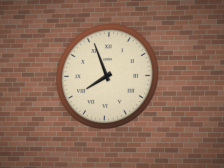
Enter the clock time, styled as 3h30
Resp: 7h56
